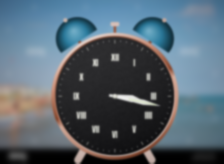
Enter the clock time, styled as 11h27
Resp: 3h17
